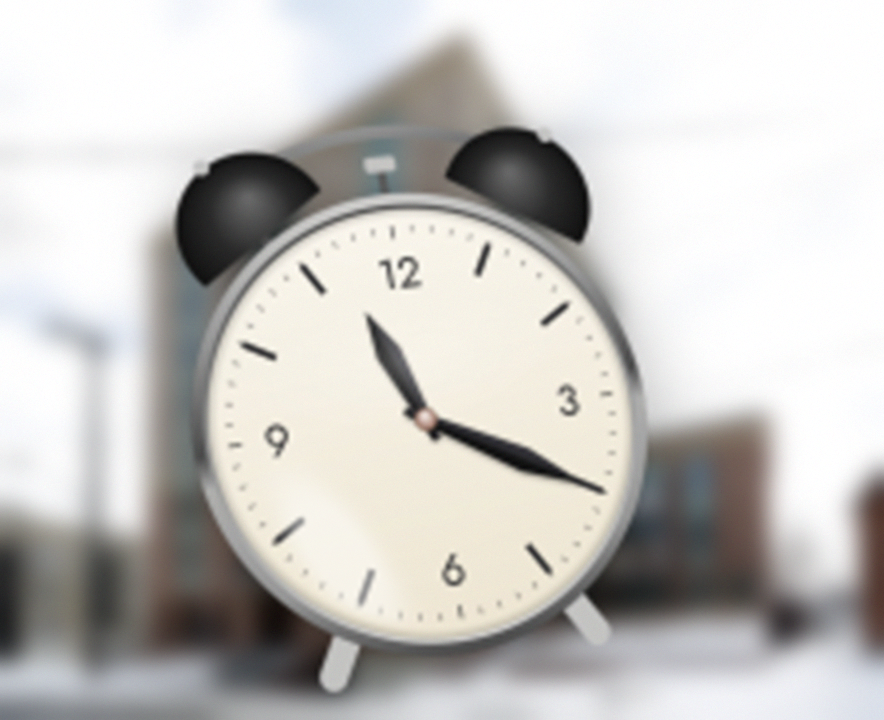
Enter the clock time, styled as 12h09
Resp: 11h20
